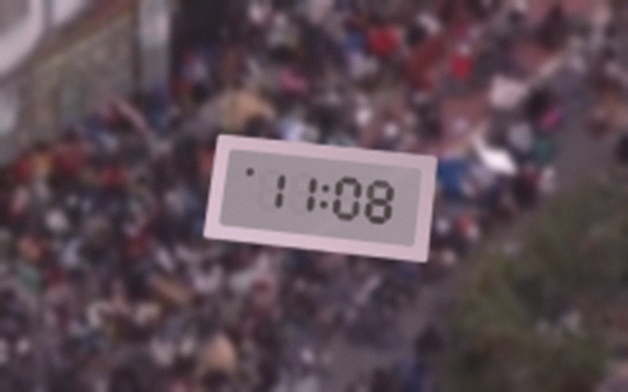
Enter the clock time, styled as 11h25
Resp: 11h08
